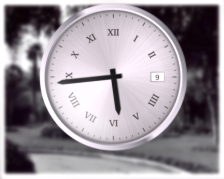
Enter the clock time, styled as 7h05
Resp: 5h44
